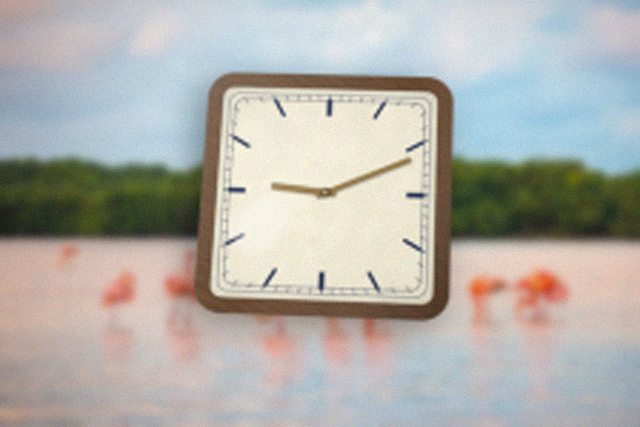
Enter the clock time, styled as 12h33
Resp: 9h11
